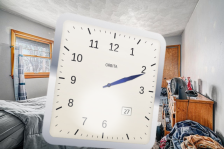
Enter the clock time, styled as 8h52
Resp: 2h11
